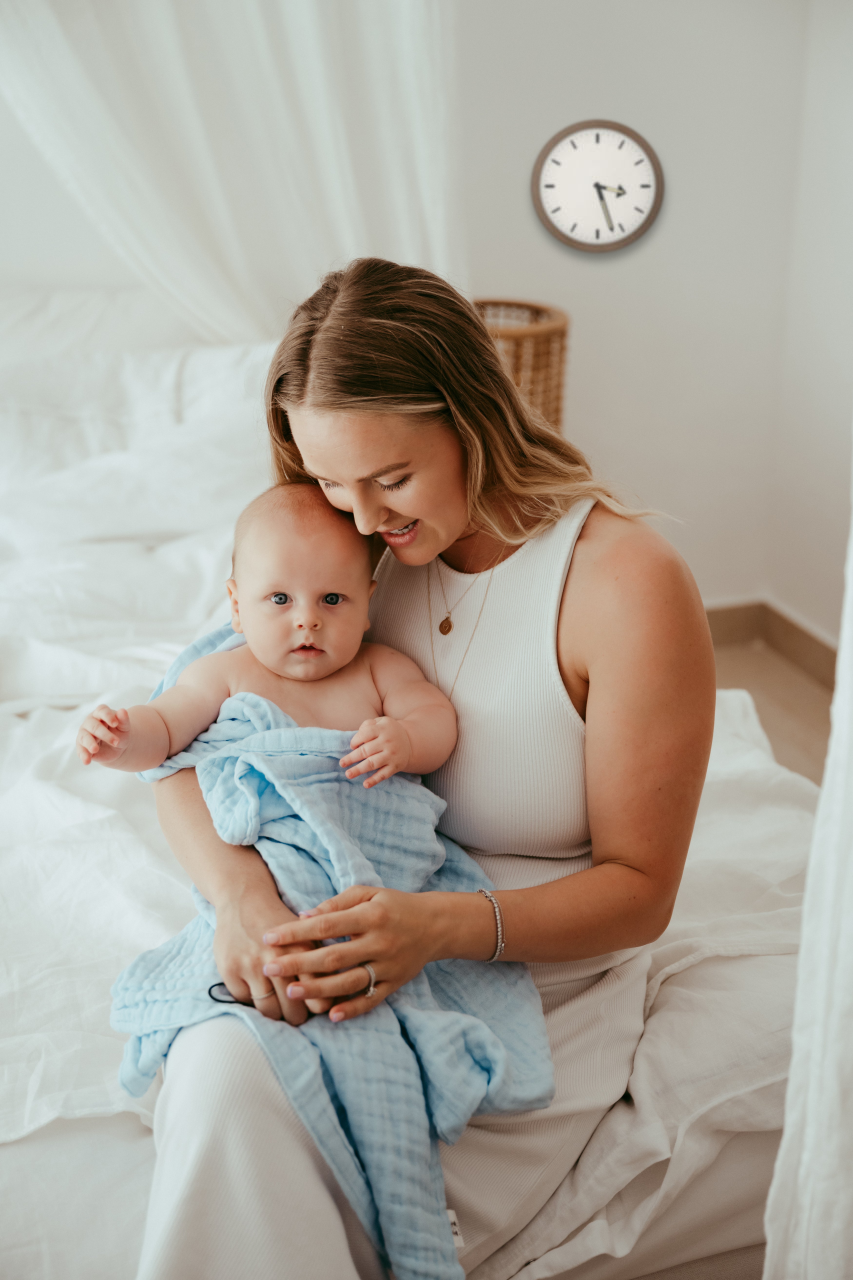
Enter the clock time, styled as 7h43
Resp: 3h27
